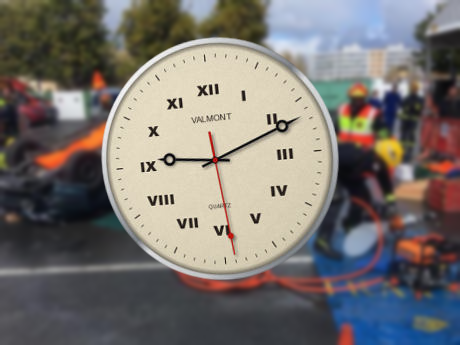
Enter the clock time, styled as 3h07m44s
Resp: 9h11m29s
